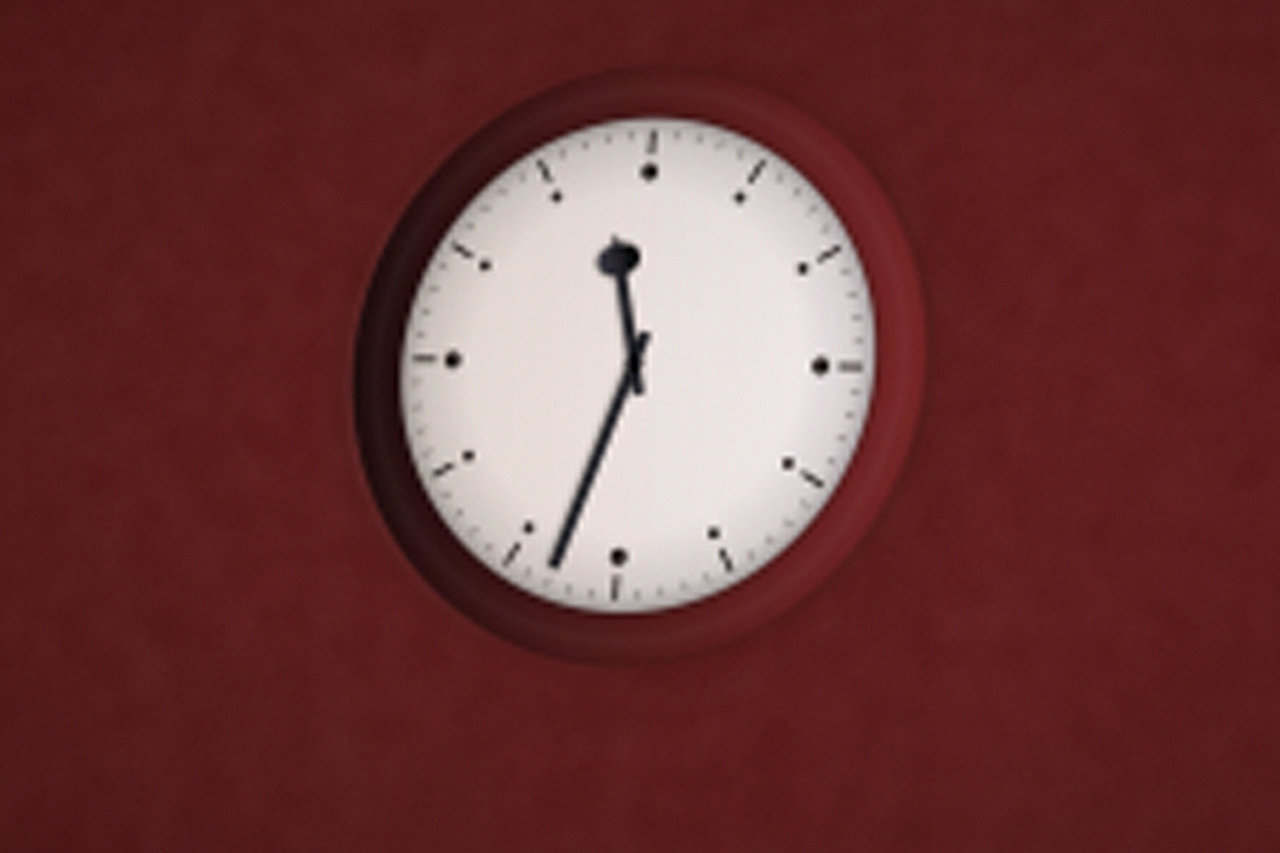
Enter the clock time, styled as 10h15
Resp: 11h33
